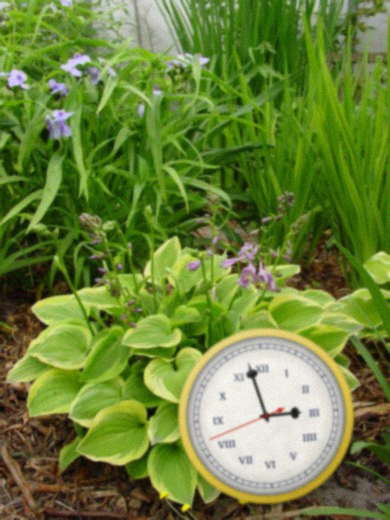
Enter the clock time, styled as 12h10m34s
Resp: 2h57m42s
